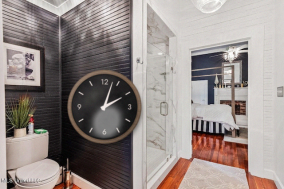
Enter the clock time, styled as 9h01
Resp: 2h03
